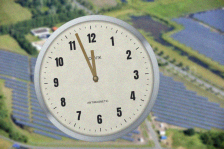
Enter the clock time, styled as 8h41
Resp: 11h57
